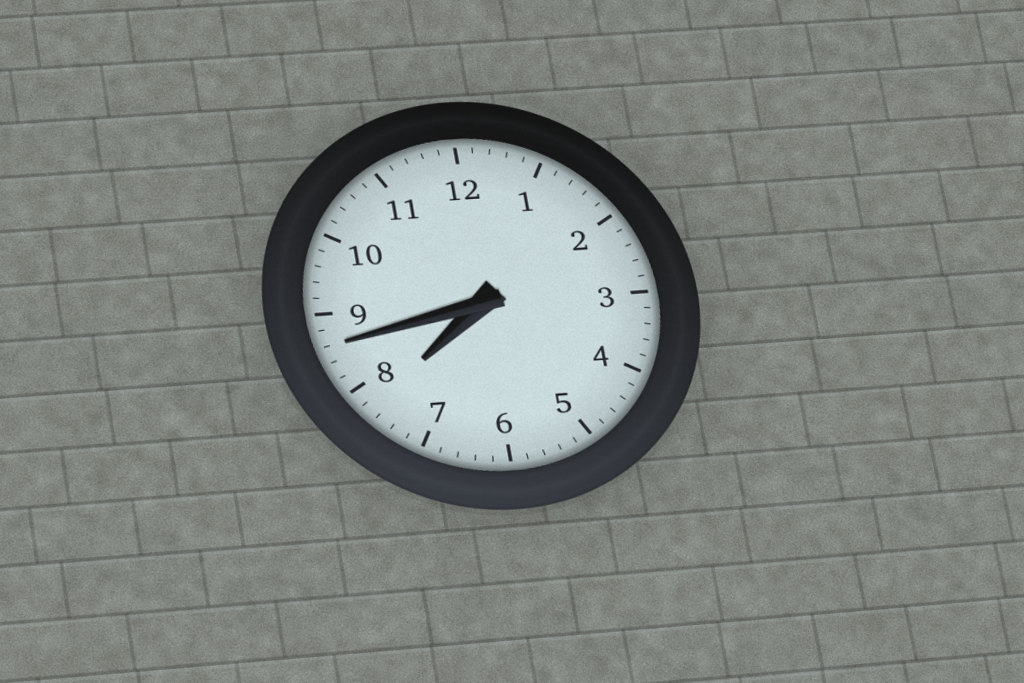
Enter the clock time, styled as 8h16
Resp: 7h43
